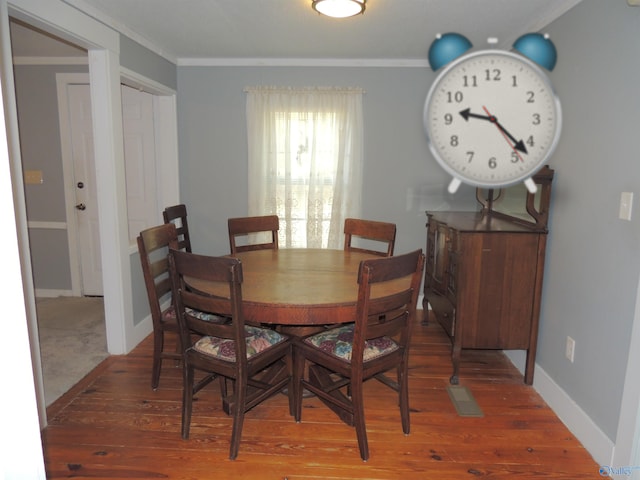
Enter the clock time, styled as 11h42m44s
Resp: 9h22m24s
